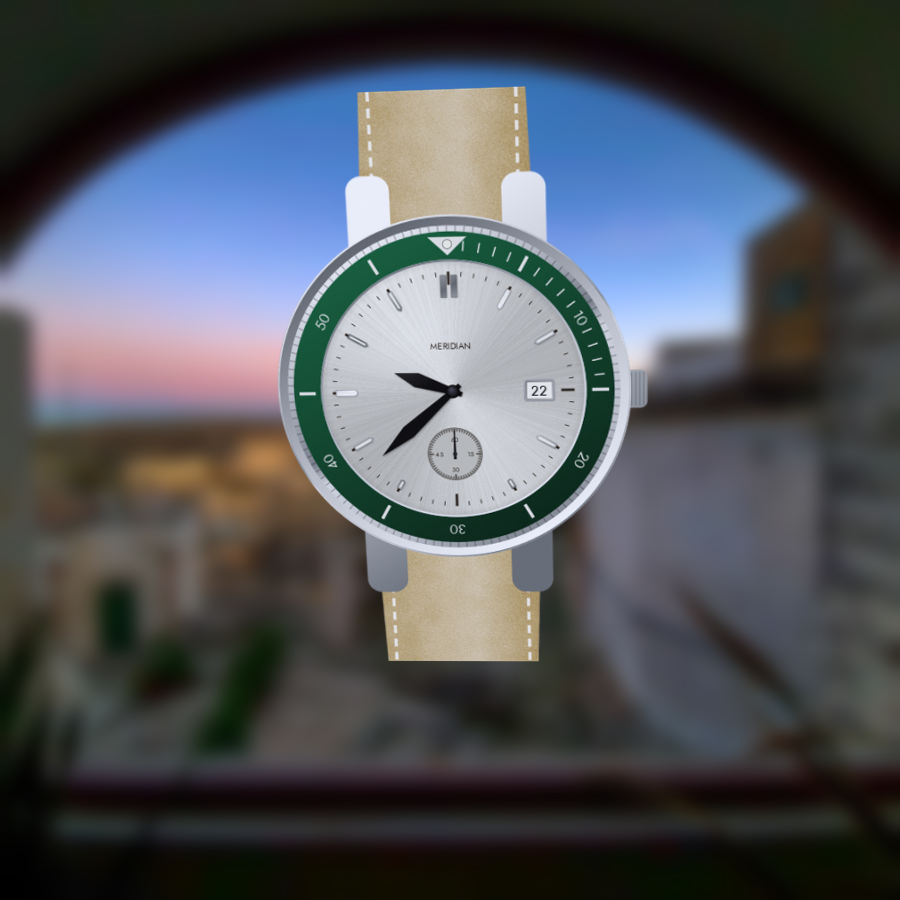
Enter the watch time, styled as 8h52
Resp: 9h38
